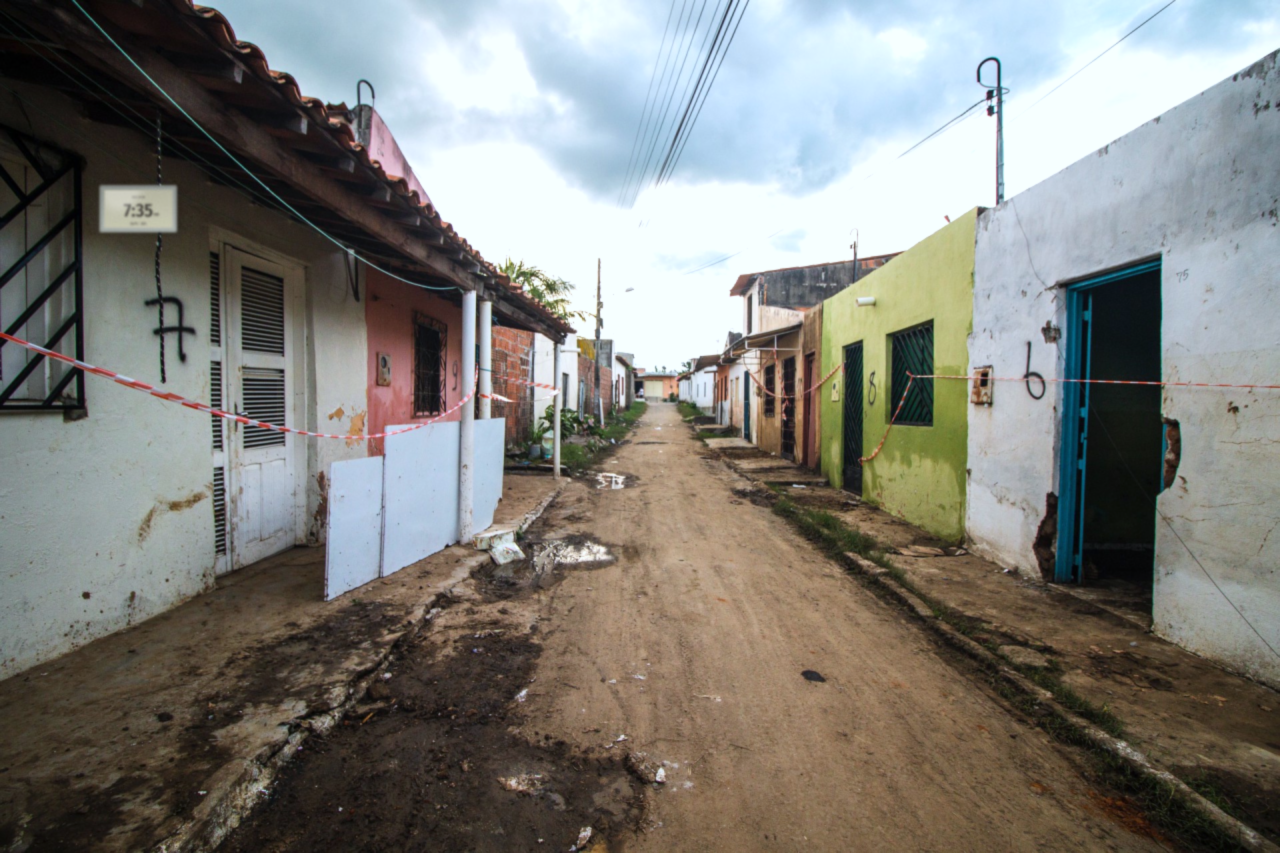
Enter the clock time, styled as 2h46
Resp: 7h35
